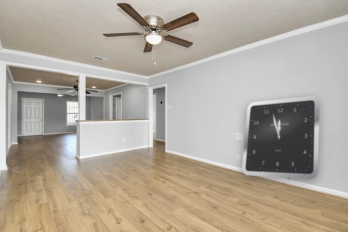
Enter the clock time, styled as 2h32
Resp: 11h57
